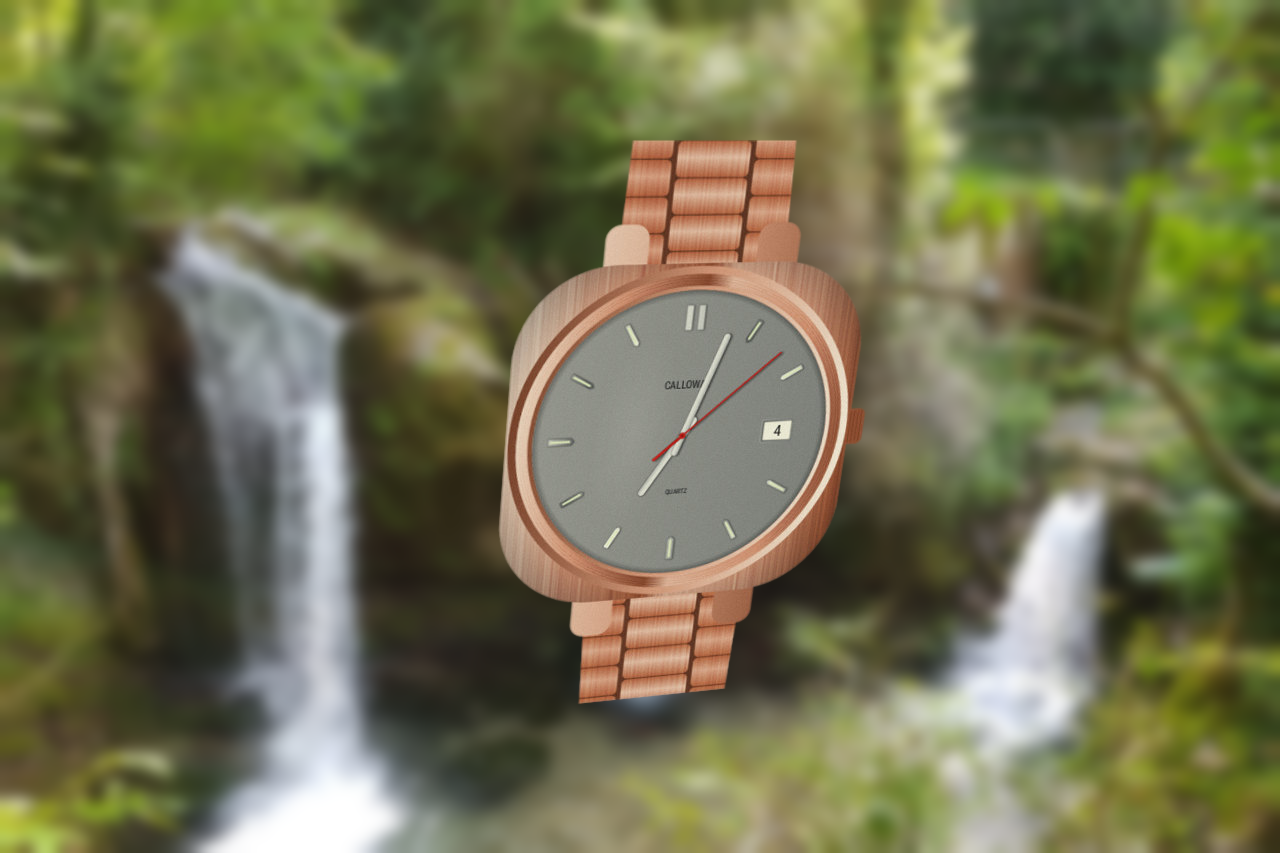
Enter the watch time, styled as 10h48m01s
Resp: 7h03m08s
